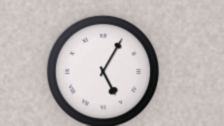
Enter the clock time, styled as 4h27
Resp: 5h05
